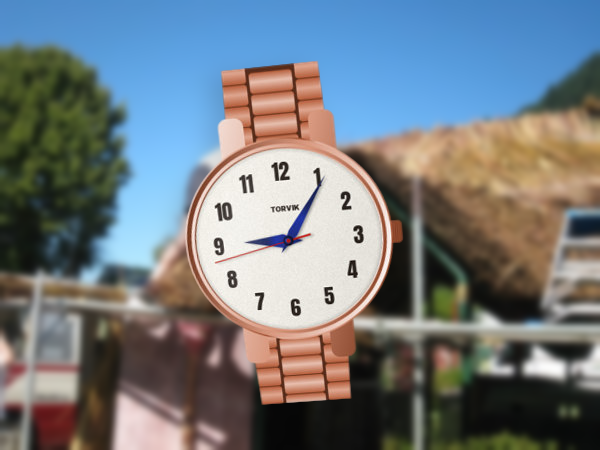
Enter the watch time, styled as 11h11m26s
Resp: 9h05m43s
